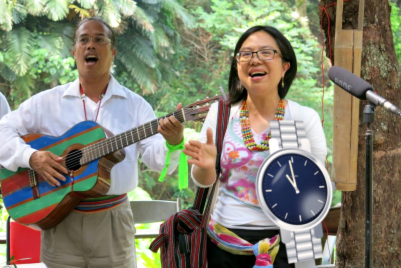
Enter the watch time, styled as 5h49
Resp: 10h59
